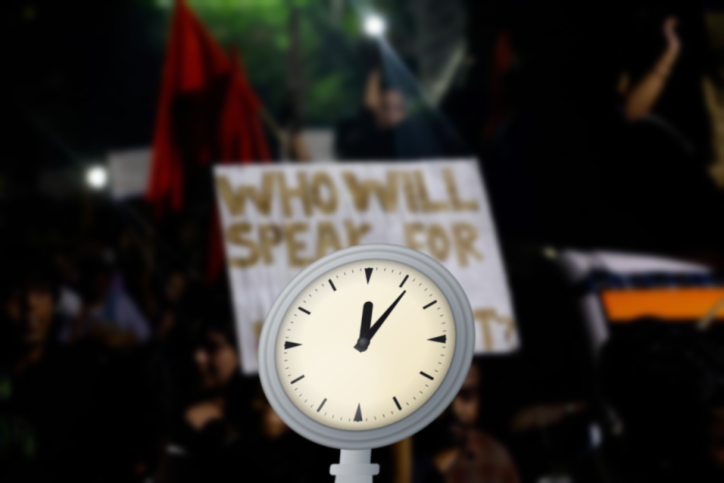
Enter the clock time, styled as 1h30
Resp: 12h06
